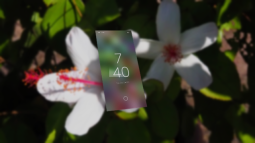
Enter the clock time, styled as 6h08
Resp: 7h40
